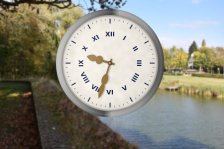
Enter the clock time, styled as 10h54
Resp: 9h33
